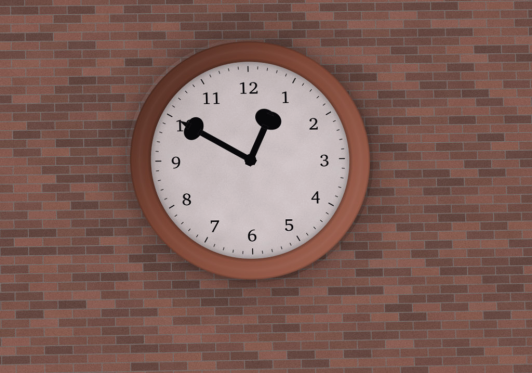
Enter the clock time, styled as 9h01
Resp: 12h50
